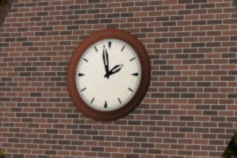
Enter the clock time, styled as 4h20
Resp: 1h58
